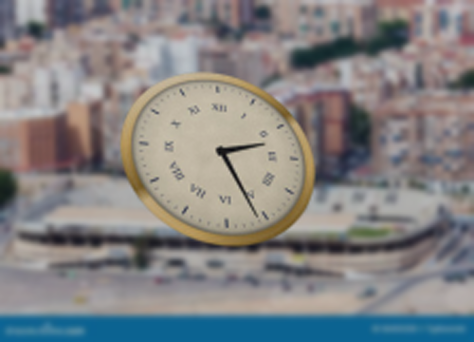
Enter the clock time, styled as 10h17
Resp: 2h26
